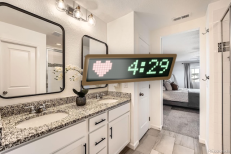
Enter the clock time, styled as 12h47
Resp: 4h29
